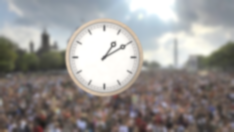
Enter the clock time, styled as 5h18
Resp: 1h10
